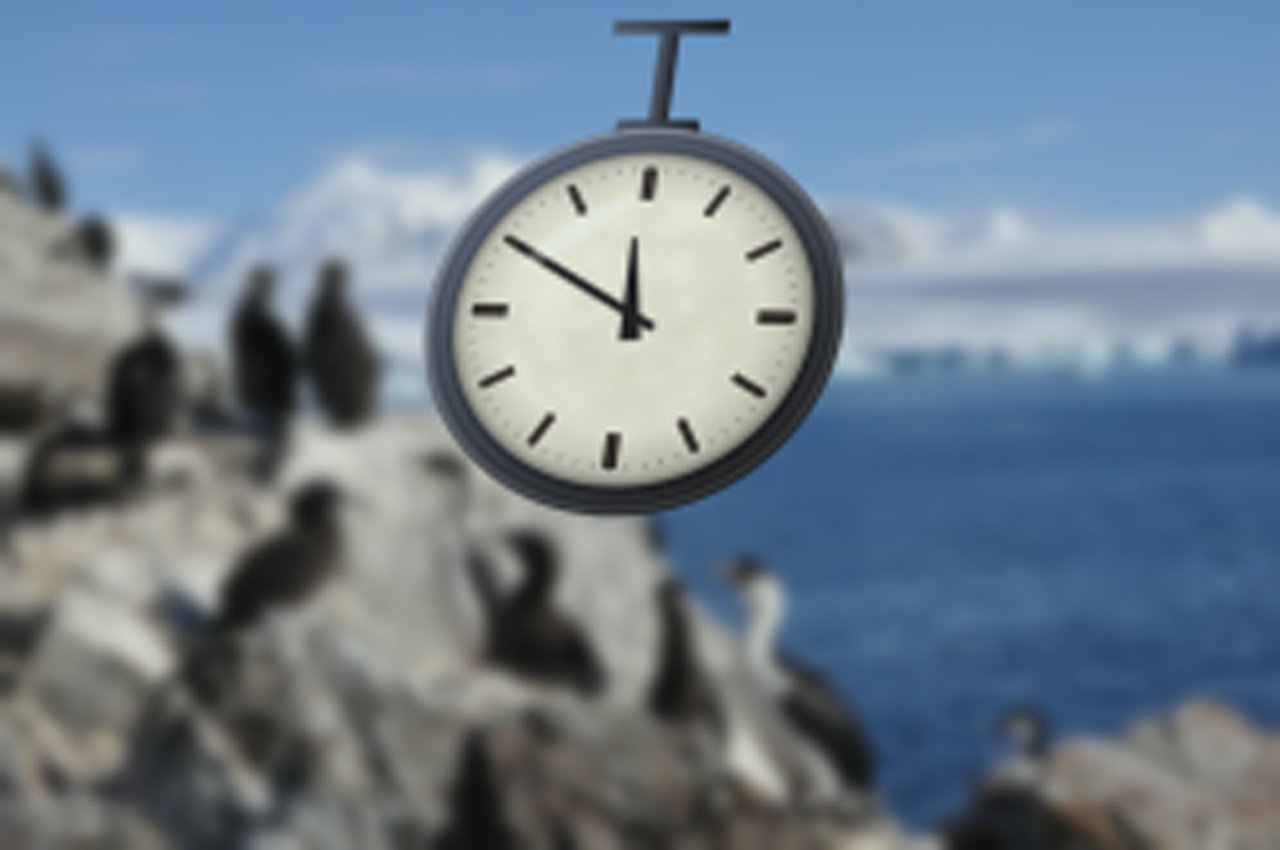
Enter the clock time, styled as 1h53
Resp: 11h50
